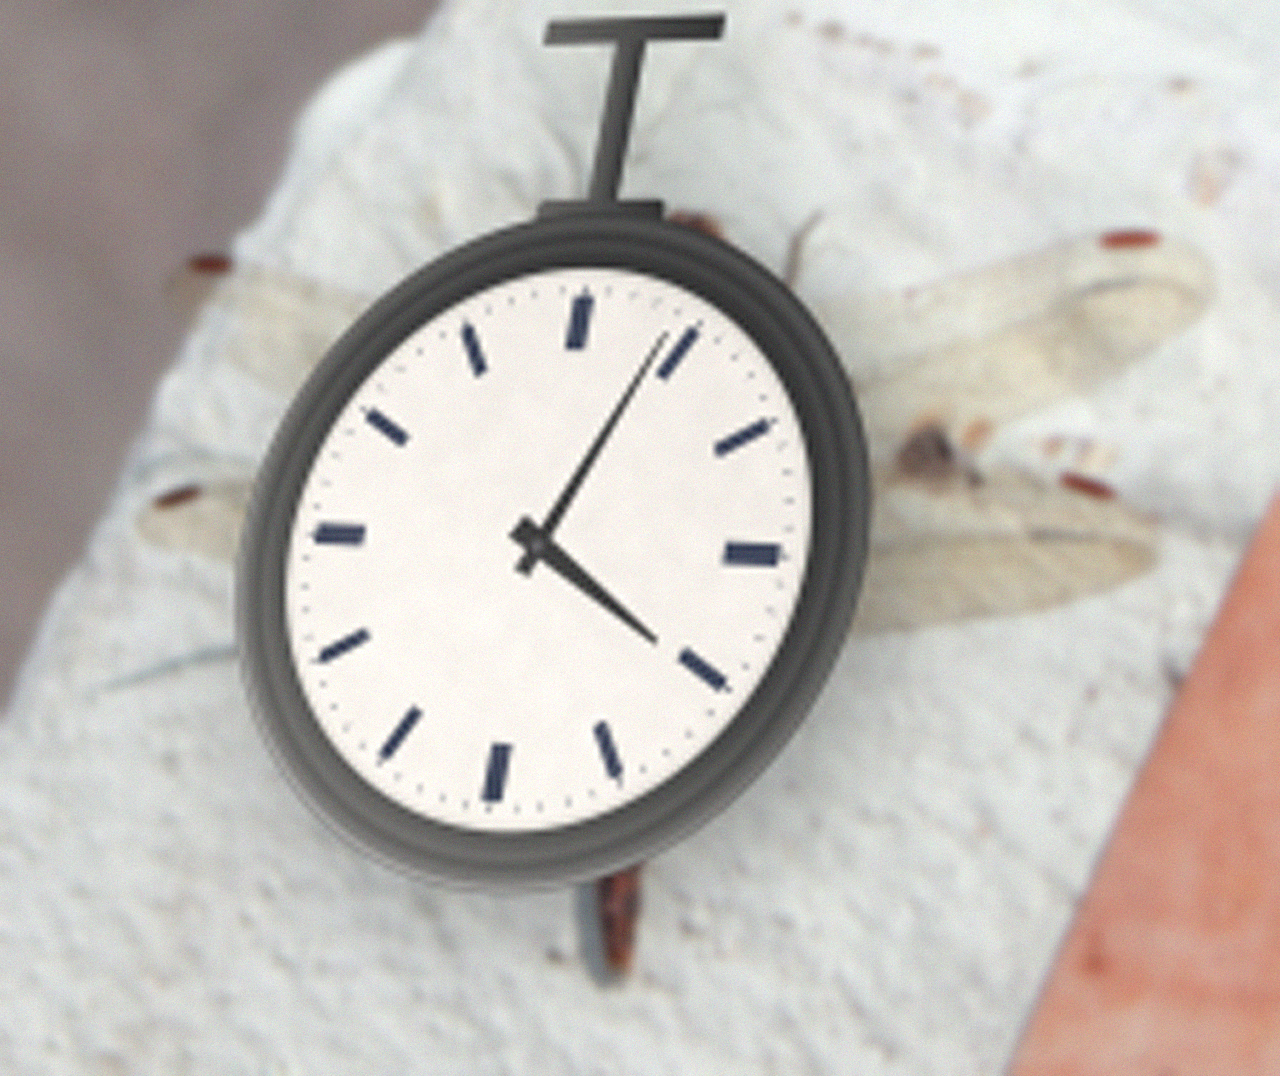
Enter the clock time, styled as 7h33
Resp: 4h04
